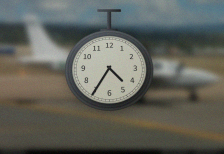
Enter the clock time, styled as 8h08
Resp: 4h35
